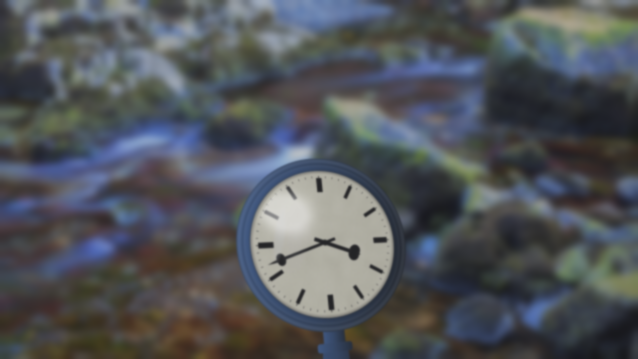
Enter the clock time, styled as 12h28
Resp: 3h42
